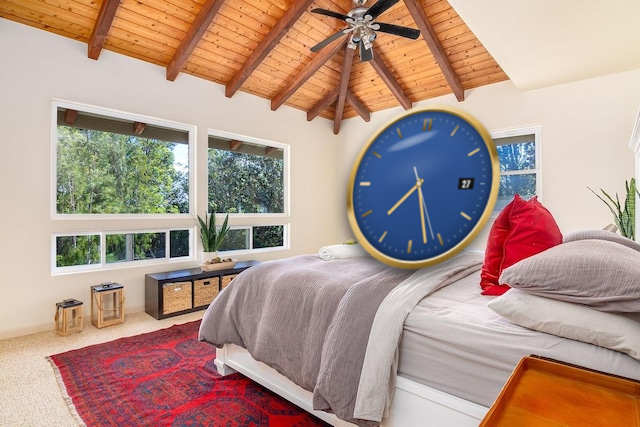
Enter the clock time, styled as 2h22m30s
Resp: 7h27m26s
